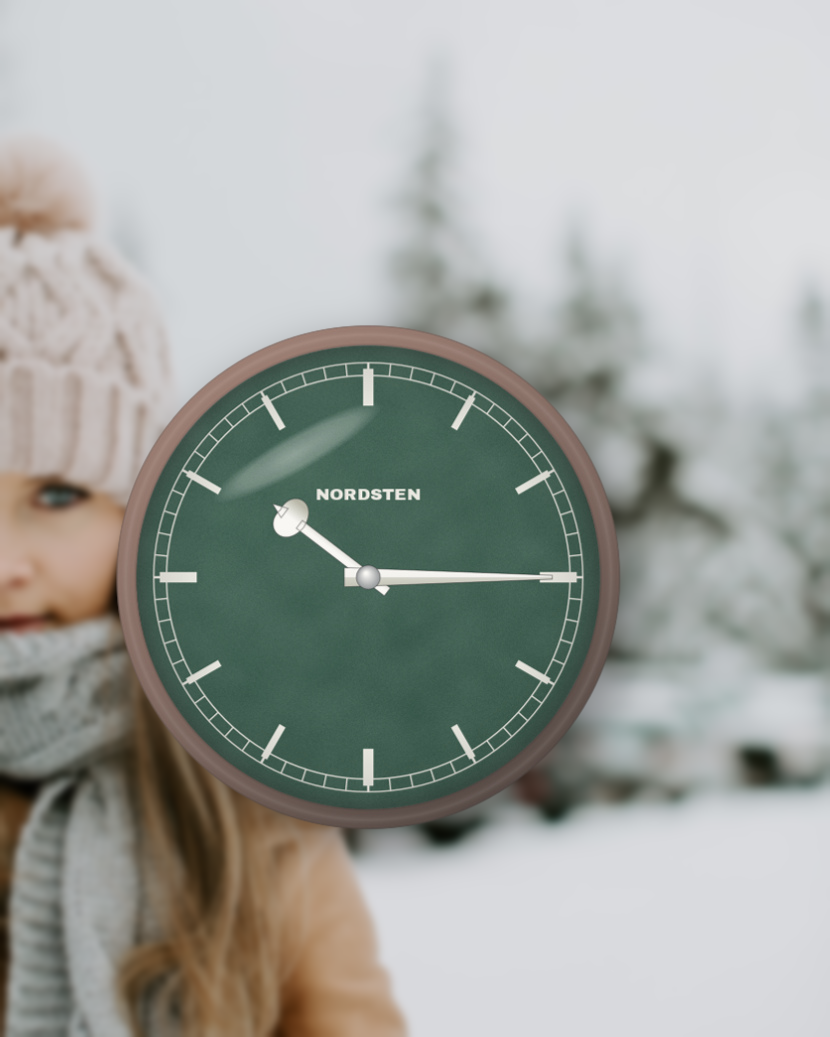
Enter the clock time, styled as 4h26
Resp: 10h15
